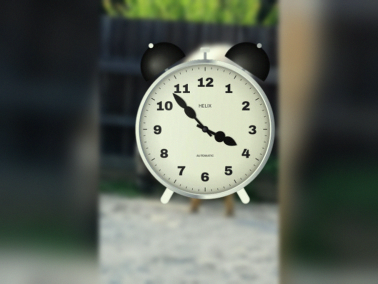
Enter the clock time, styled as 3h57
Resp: 3h53
